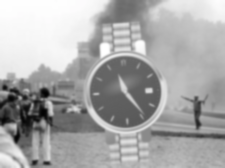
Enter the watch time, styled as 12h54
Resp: 11h24
